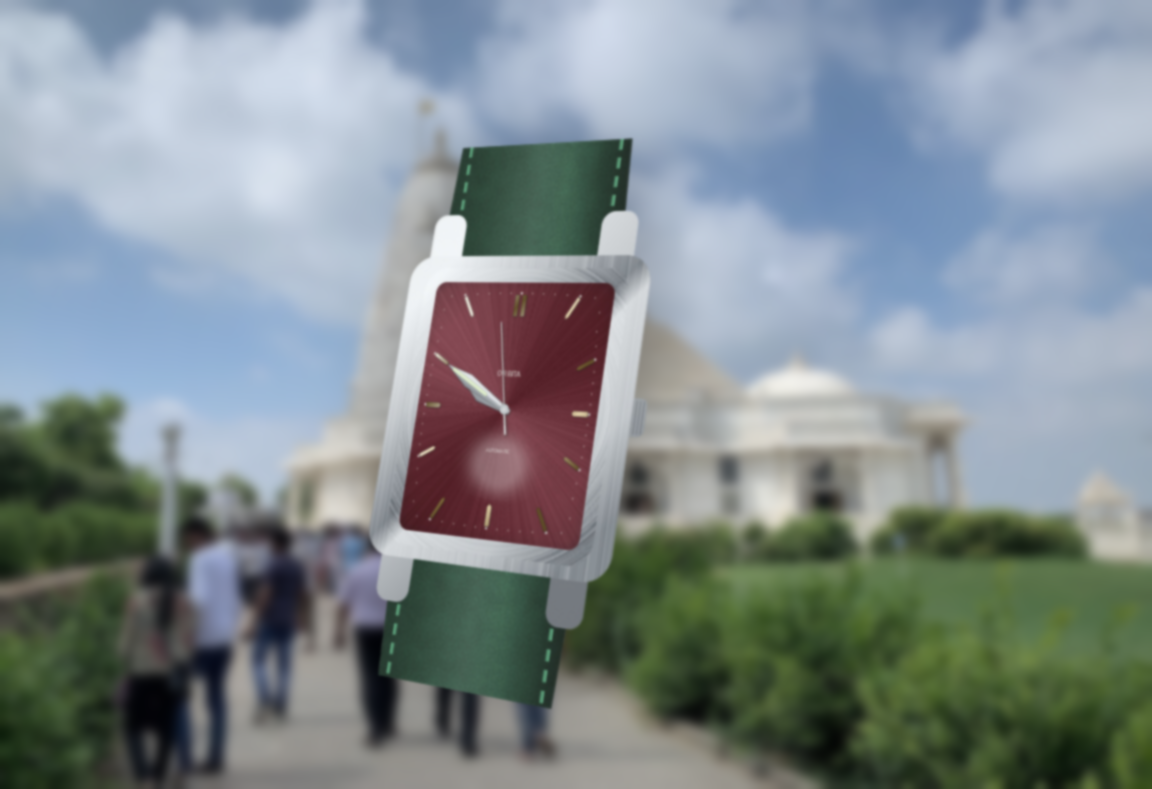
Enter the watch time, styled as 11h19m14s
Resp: 9h49m58s
